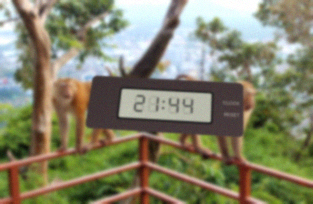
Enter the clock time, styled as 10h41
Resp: 21h44
